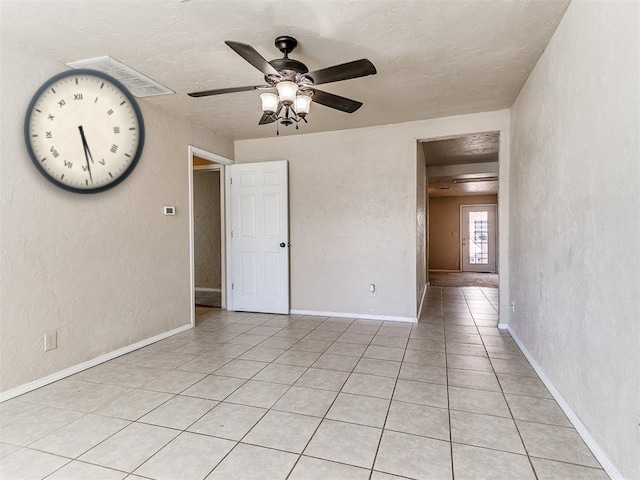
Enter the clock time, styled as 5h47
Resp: 5h29
